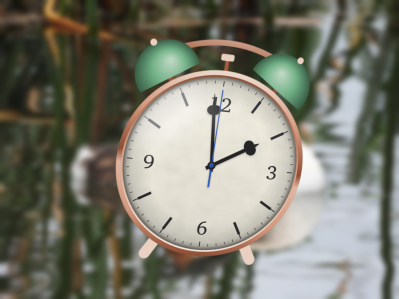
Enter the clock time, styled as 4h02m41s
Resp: 1h59m00s
